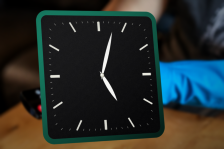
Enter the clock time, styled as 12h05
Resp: 5h03
